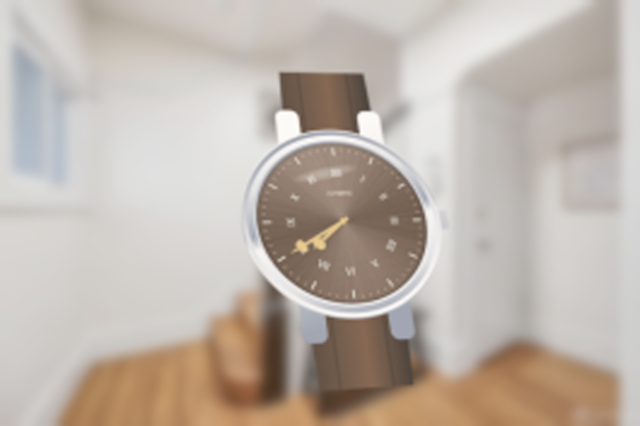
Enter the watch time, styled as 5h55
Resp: 7h40
